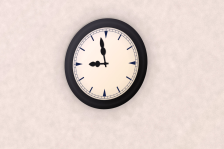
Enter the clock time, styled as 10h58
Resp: 8h58
